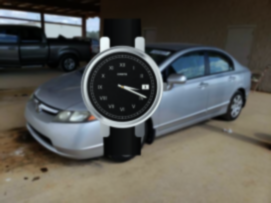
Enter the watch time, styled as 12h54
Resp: 3h19
